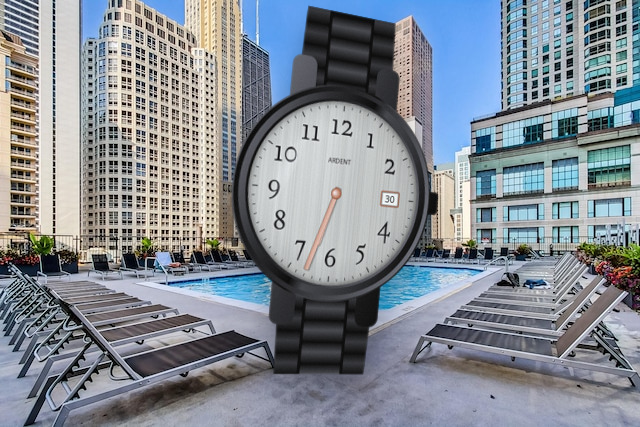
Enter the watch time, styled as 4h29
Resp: 6h33
